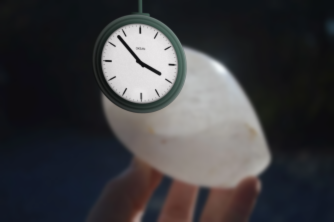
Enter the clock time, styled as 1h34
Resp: 3h53
